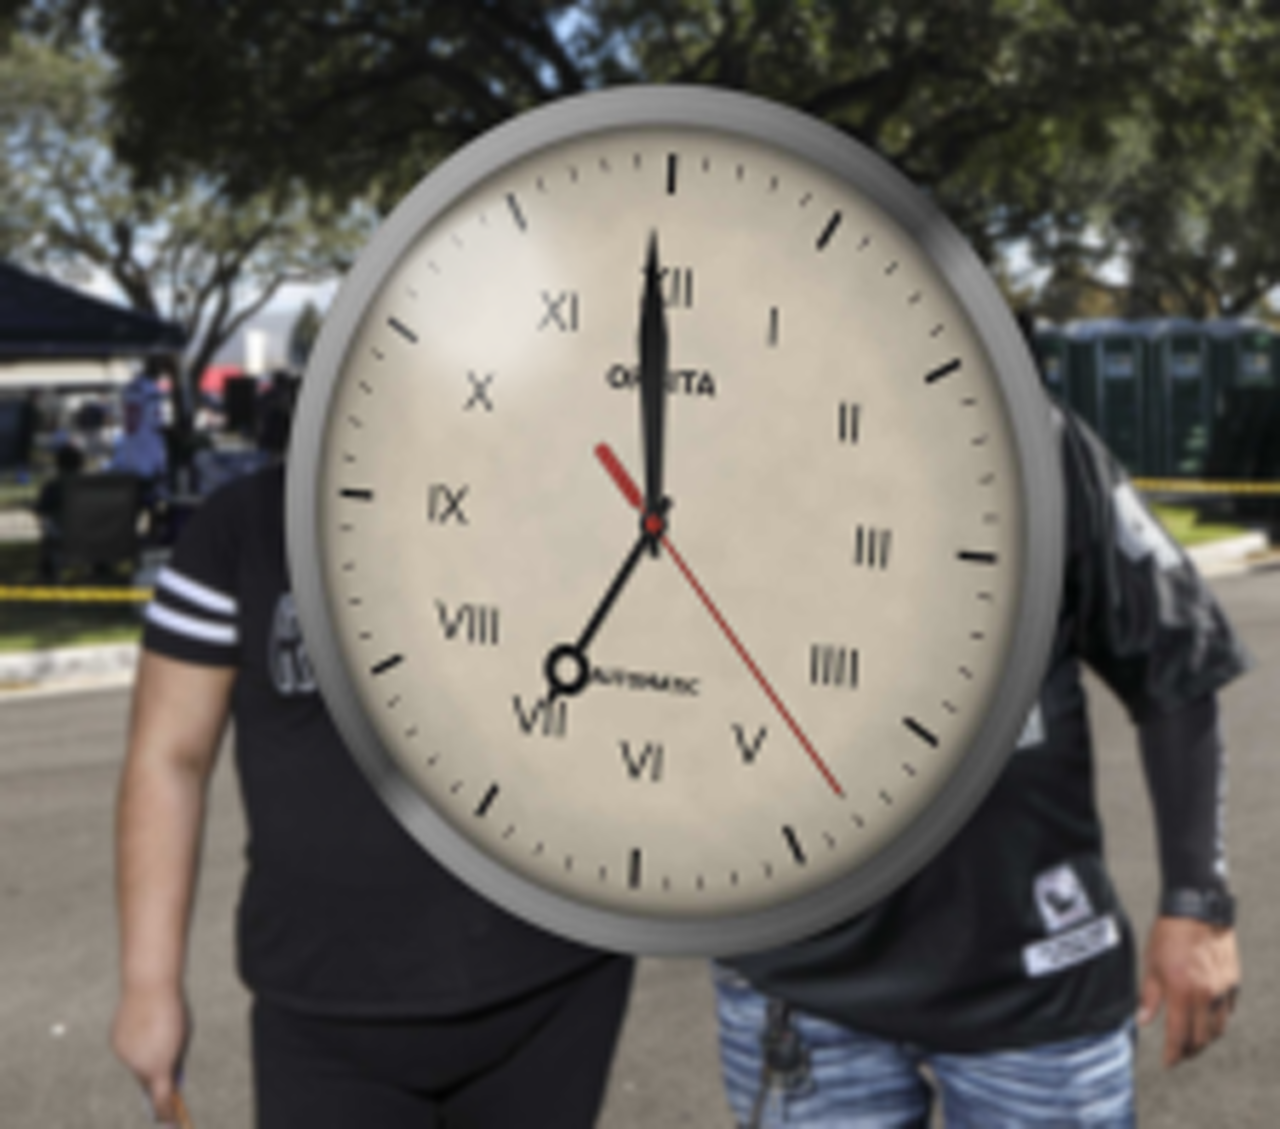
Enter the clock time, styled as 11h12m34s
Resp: 6h59m23s
